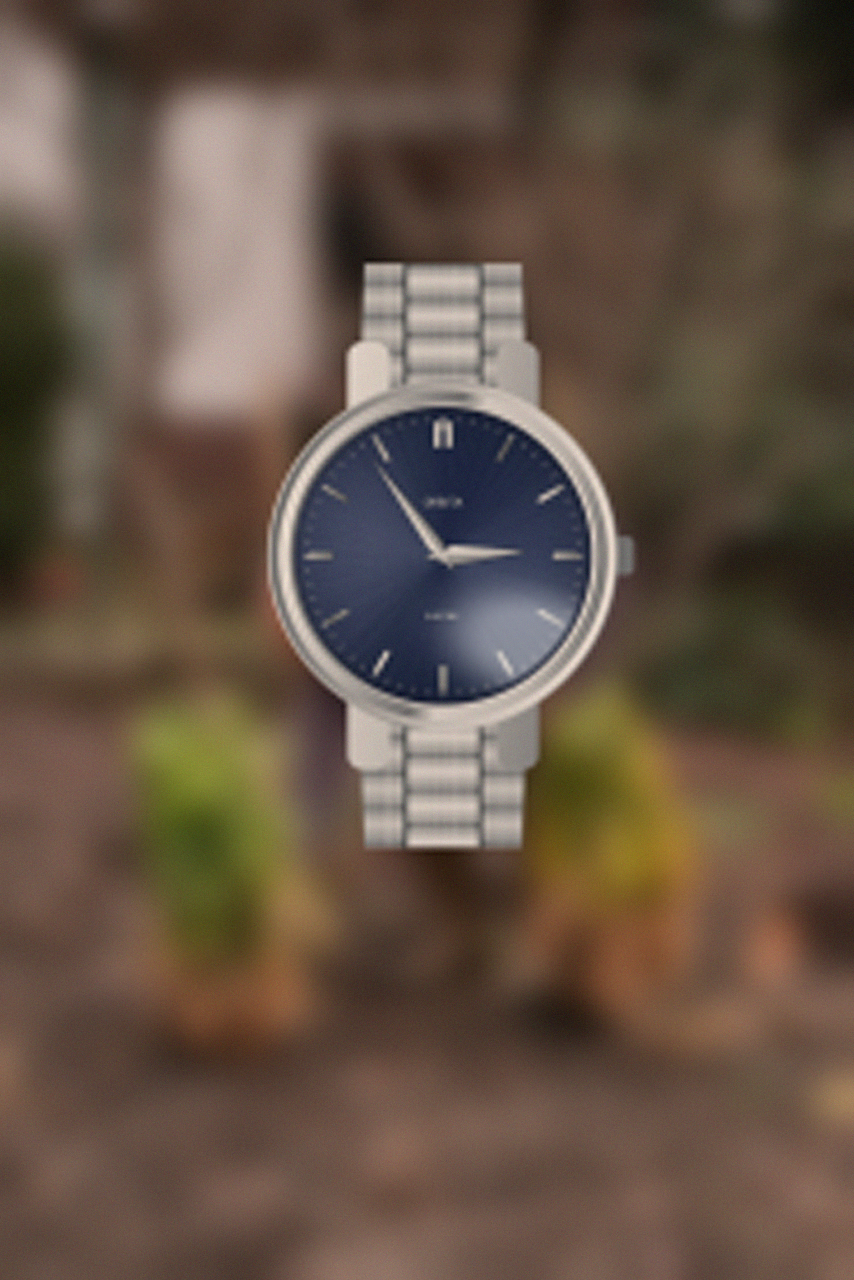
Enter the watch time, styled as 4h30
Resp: 2h54
